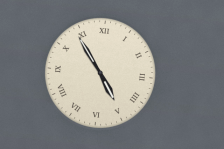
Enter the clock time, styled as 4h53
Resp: 4h54
